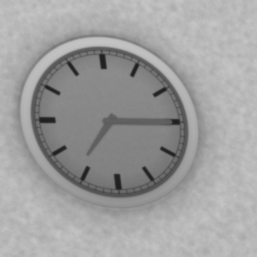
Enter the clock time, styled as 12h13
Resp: 7h15
